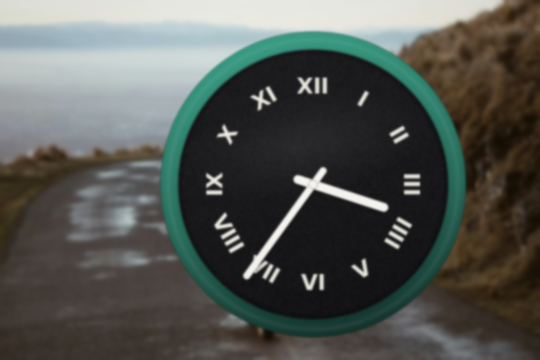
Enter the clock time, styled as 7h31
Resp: 3h36
